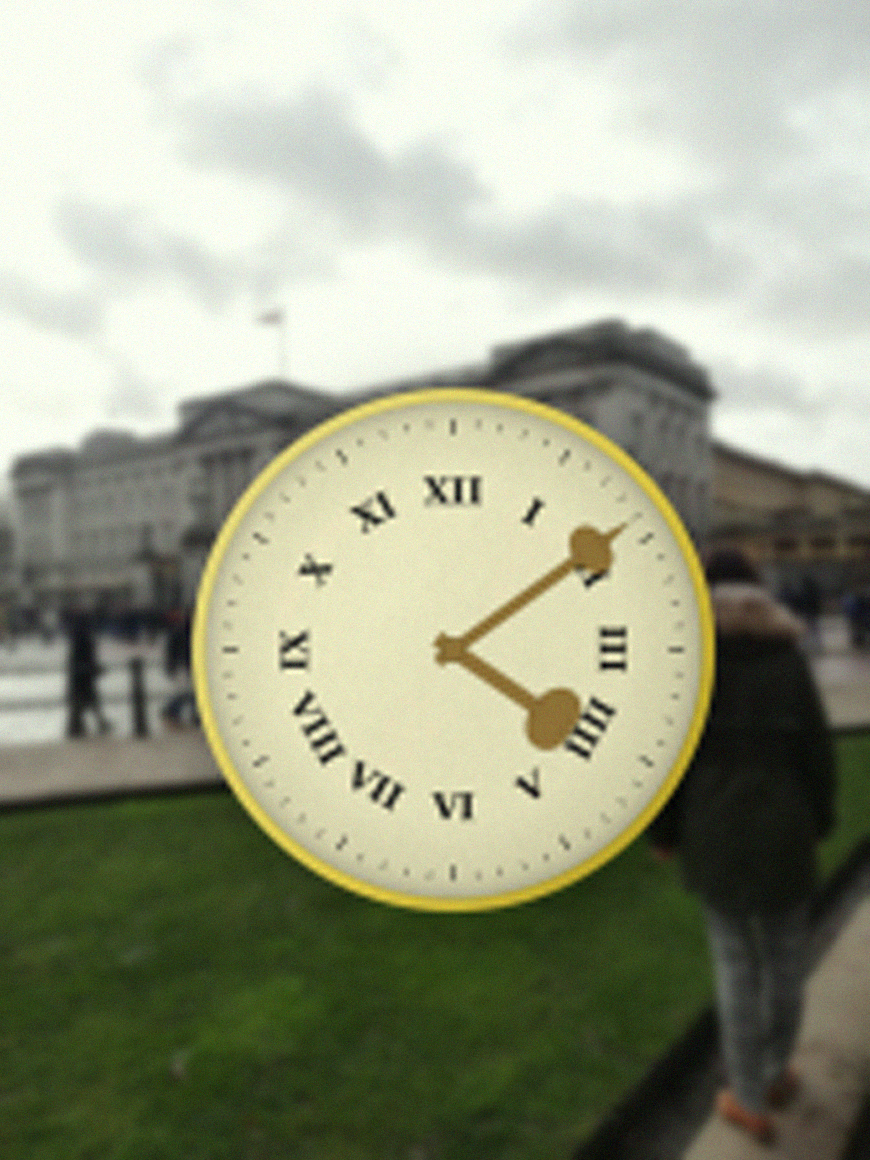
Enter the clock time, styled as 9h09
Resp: 4h09
